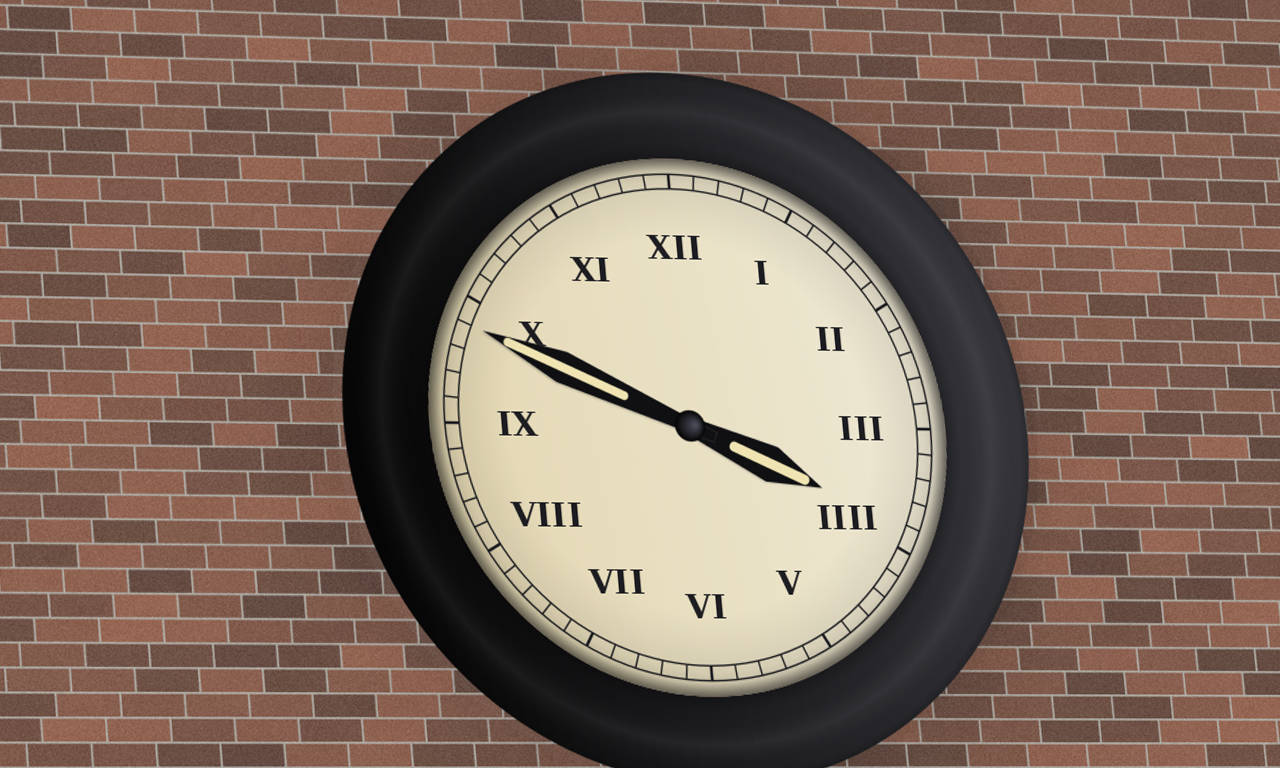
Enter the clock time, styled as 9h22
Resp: 3h49
